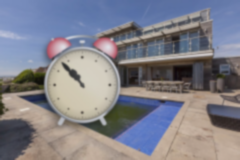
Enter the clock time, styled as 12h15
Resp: 10h53
